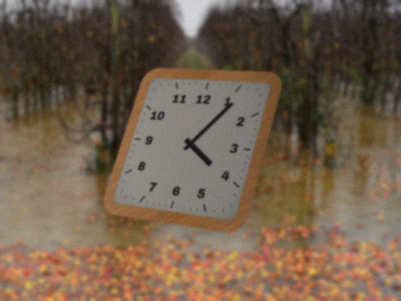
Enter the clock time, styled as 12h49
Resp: 4h06
